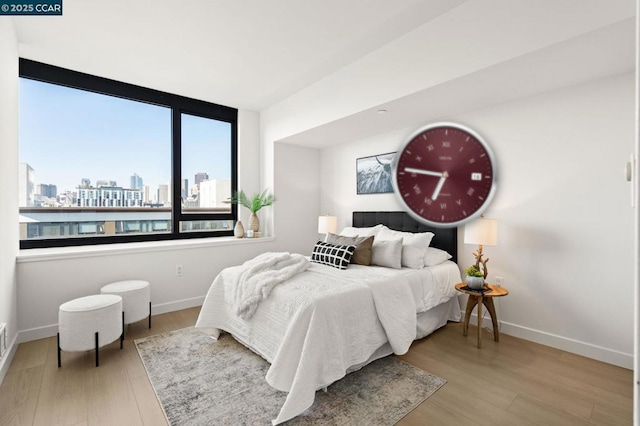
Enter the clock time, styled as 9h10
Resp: 6h46
